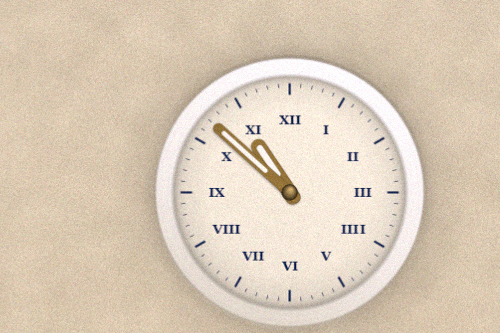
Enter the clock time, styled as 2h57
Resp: 10h52
